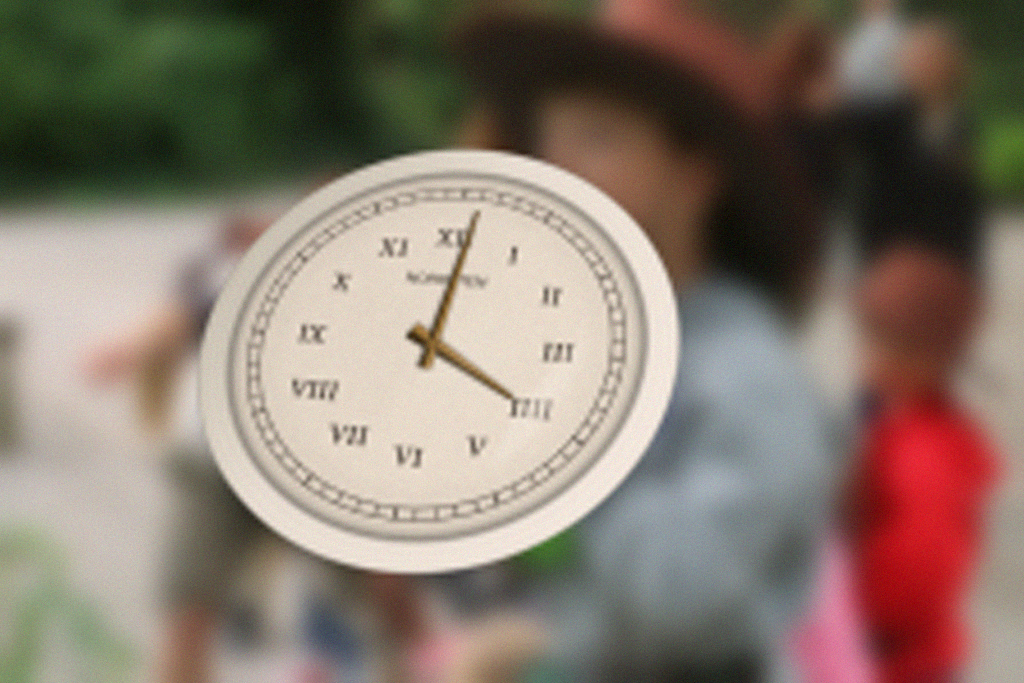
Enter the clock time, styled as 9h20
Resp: 4h01
